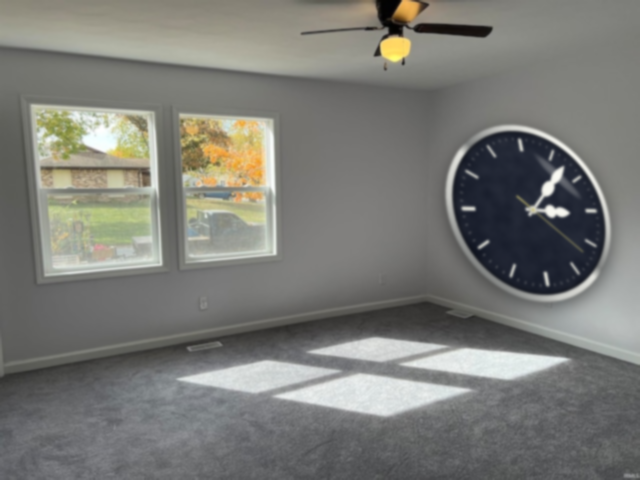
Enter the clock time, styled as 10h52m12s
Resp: 3h07m22s
